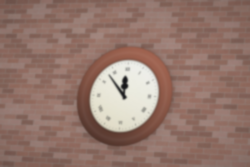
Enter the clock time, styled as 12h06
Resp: 11h53
